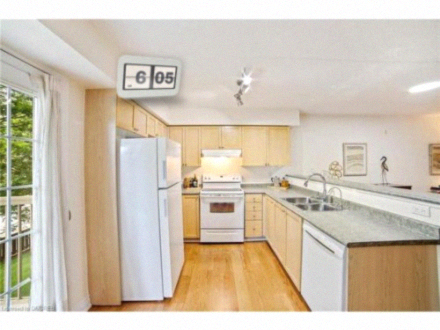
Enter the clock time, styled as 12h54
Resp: 6h05
